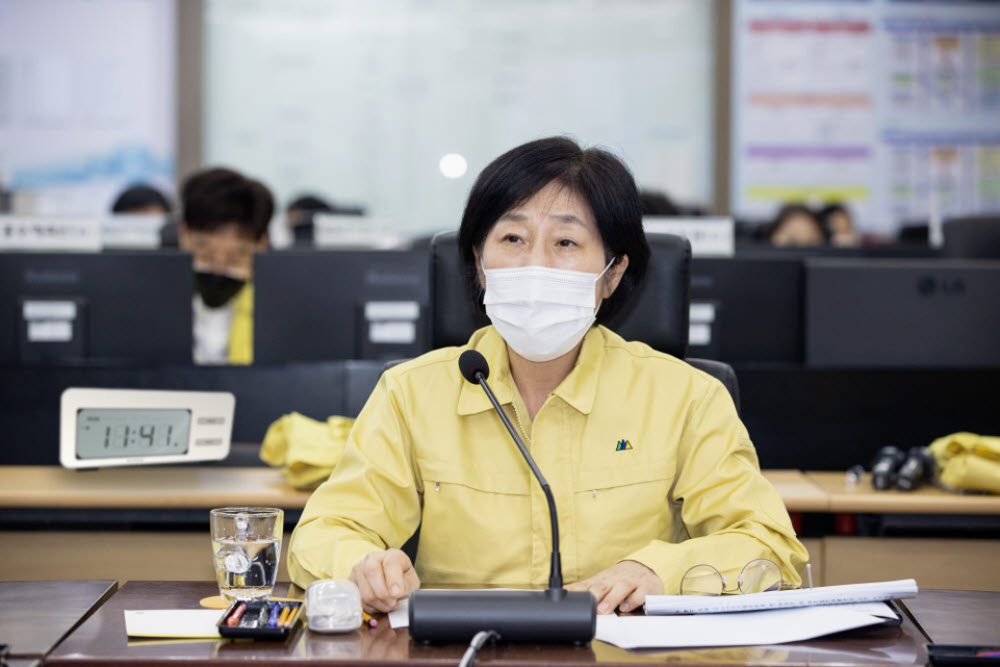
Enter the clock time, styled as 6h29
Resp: 11h41
